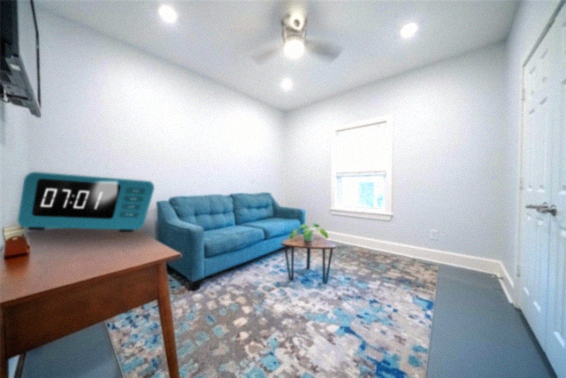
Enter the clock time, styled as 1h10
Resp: 7h01
